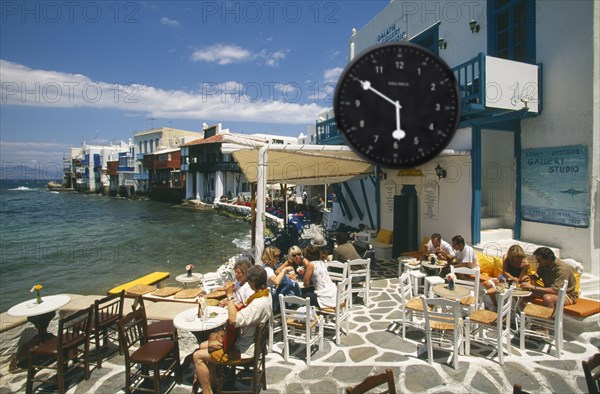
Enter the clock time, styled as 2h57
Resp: 5h50
